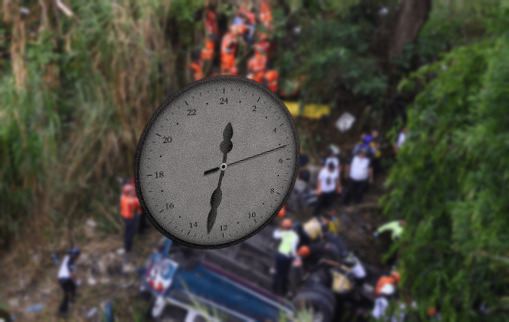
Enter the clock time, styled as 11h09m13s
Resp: 0h32m13s
